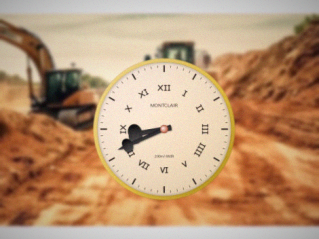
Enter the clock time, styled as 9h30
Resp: 8h41
